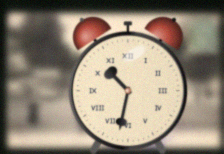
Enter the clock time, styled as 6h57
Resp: 10h32
